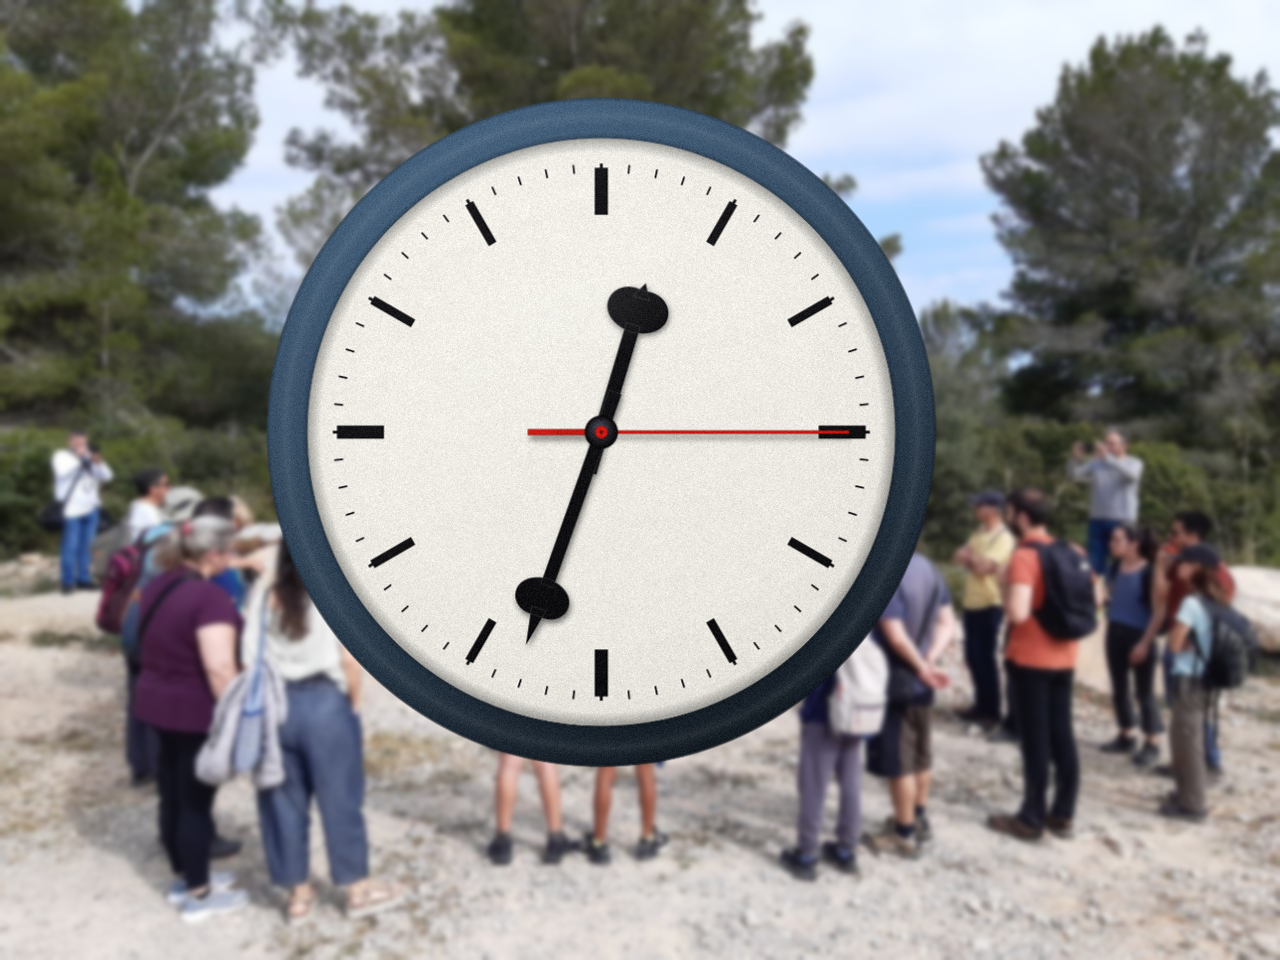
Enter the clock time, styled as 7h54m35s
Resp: 12h33m15s
